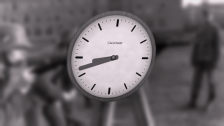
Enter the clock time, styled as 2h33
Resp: 8h42
